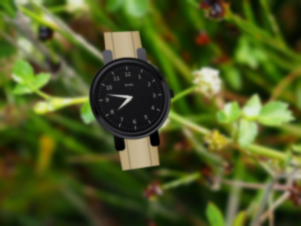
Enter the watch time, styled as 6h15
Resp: 7h47
